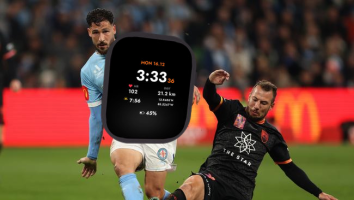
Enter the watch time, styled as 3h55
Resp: 3h33
